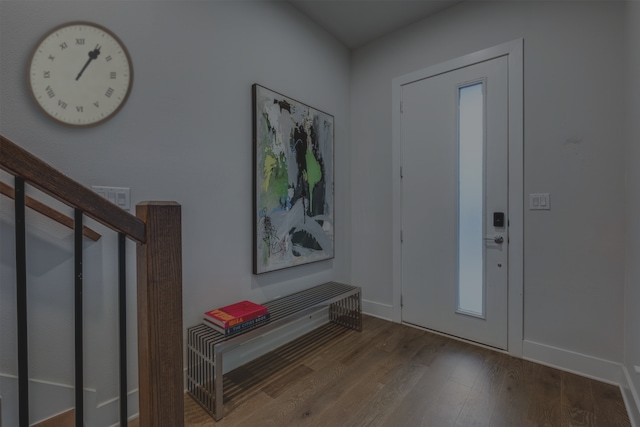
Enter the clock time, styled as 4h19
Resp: 1h06
